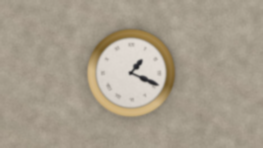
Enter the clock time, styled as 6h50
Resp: 1h19
